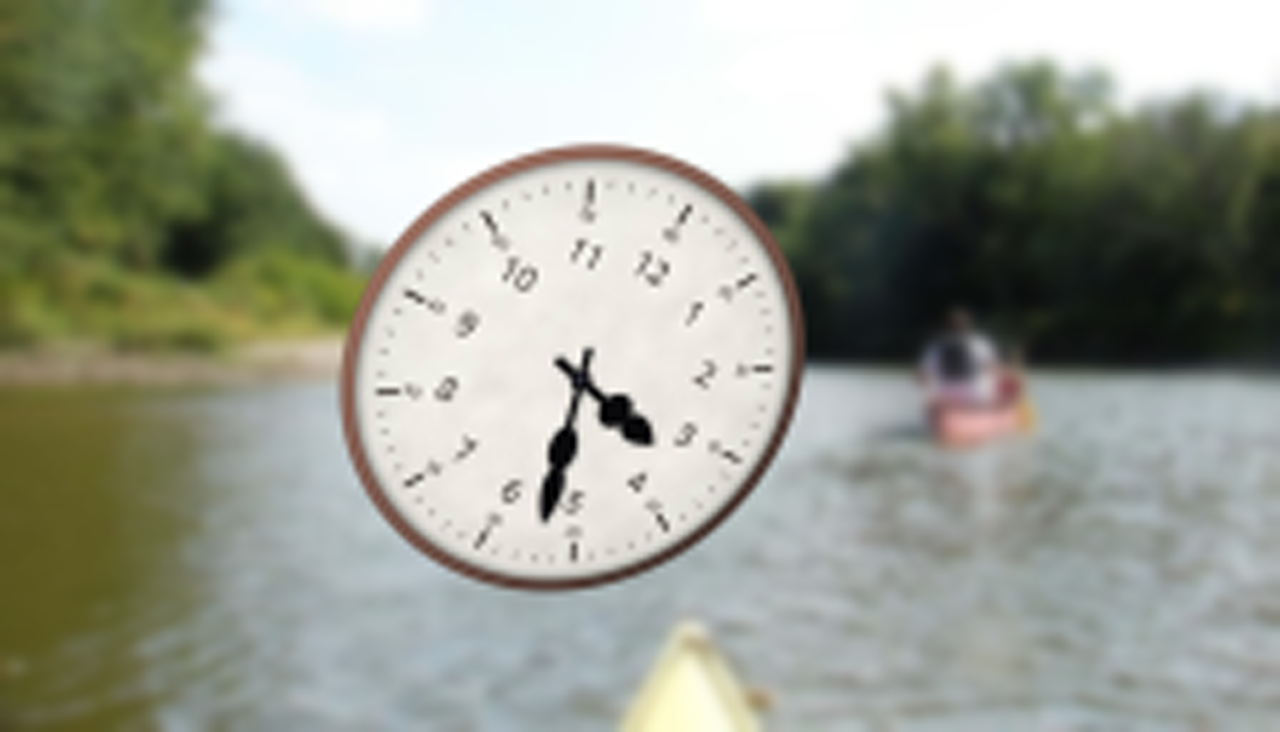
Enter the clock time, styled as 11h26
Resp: 3h27
